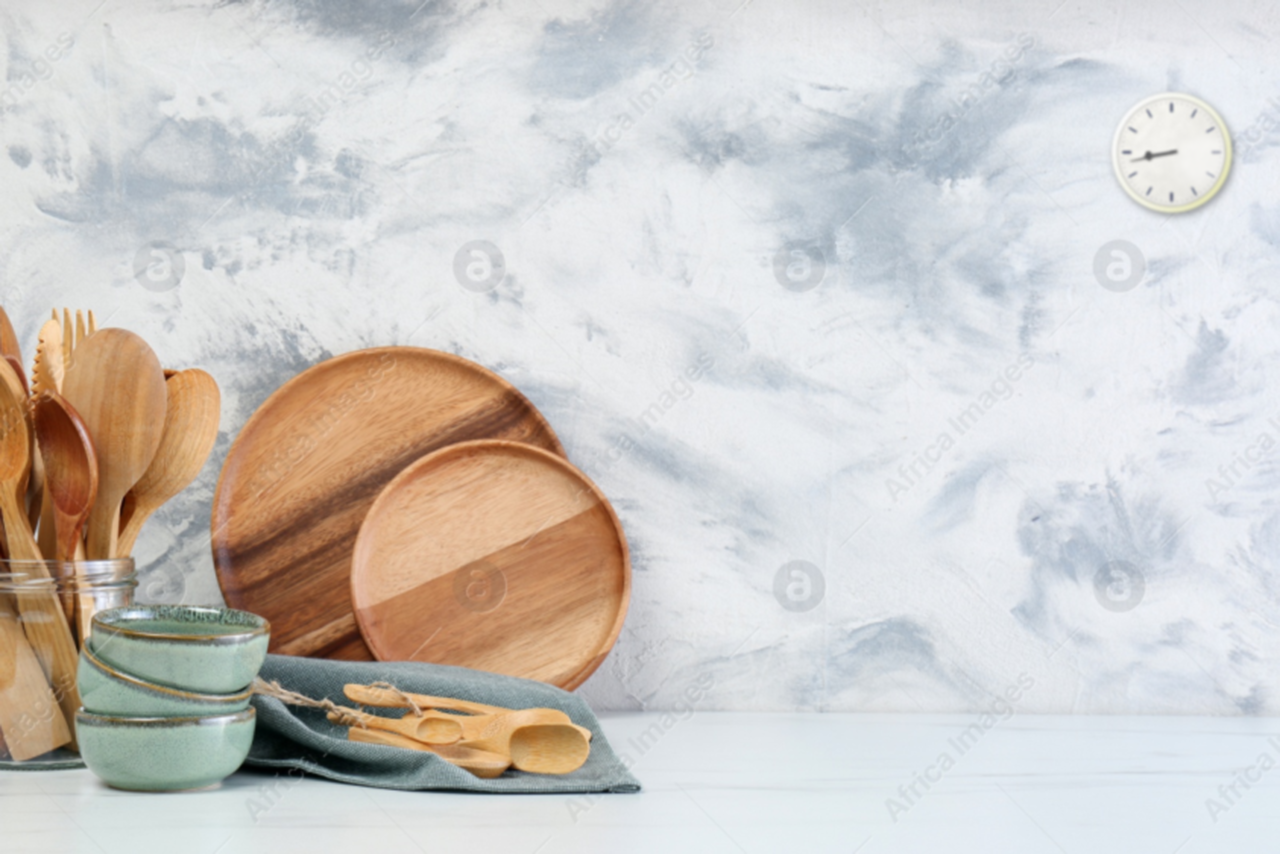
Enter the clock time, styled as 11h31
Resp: 8h43
